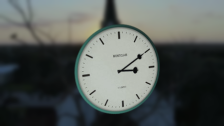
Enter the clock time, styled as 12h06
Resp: 3h10
